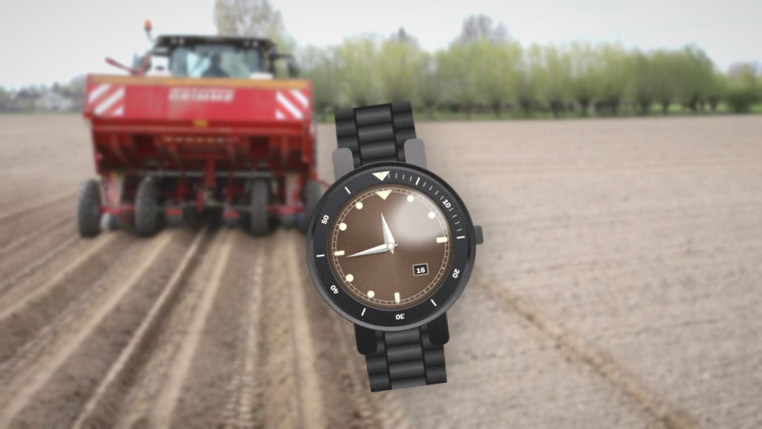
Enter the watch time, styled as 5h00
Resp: 11h44
